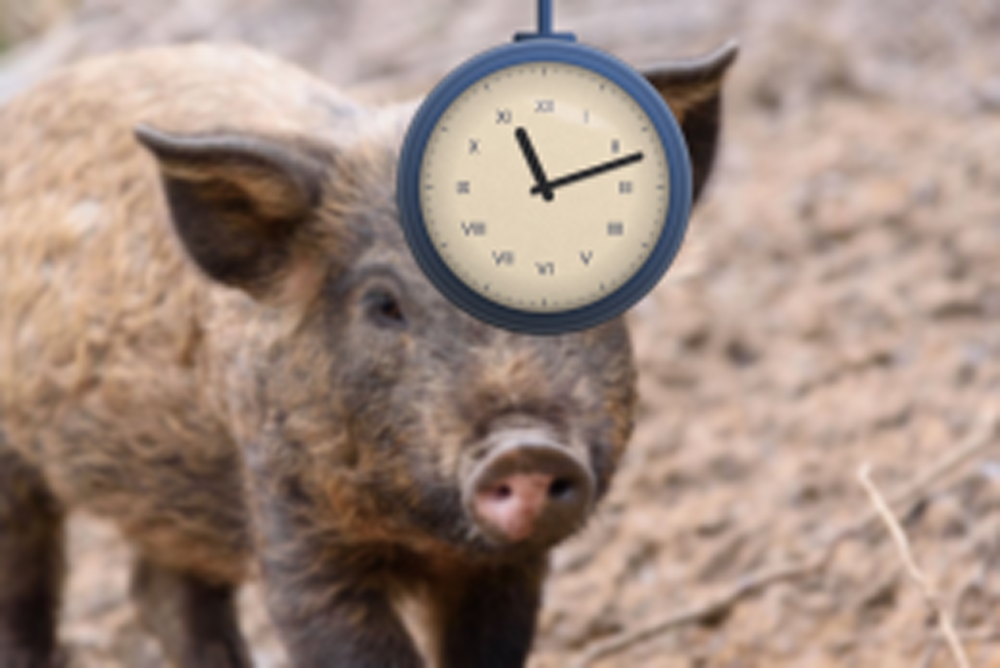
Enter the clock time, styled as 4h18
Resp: 11h12
